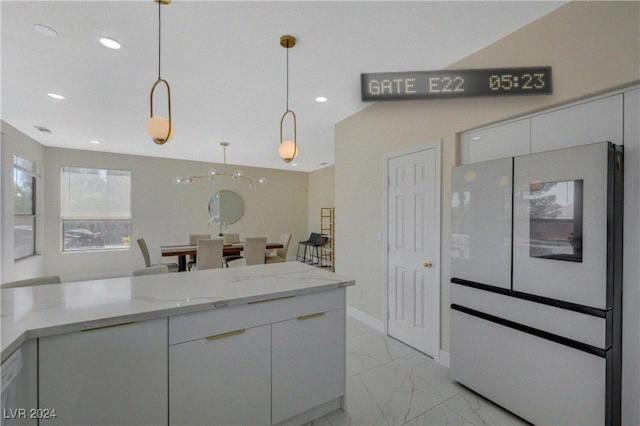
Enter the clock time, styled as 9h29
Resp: 5h23
